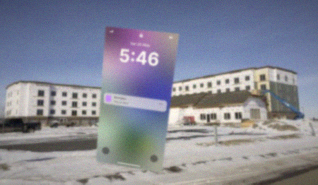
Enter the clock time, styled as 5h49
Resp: 5h46
